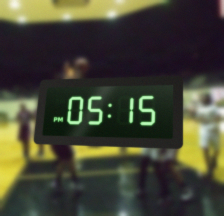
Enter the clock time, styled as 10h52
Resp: 5h15
